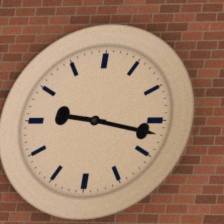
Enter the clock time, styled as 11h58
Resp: 9h17
